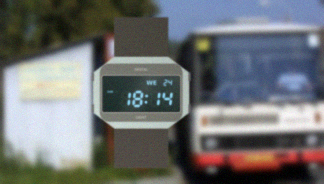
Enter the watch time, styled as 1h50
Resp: 18h14
